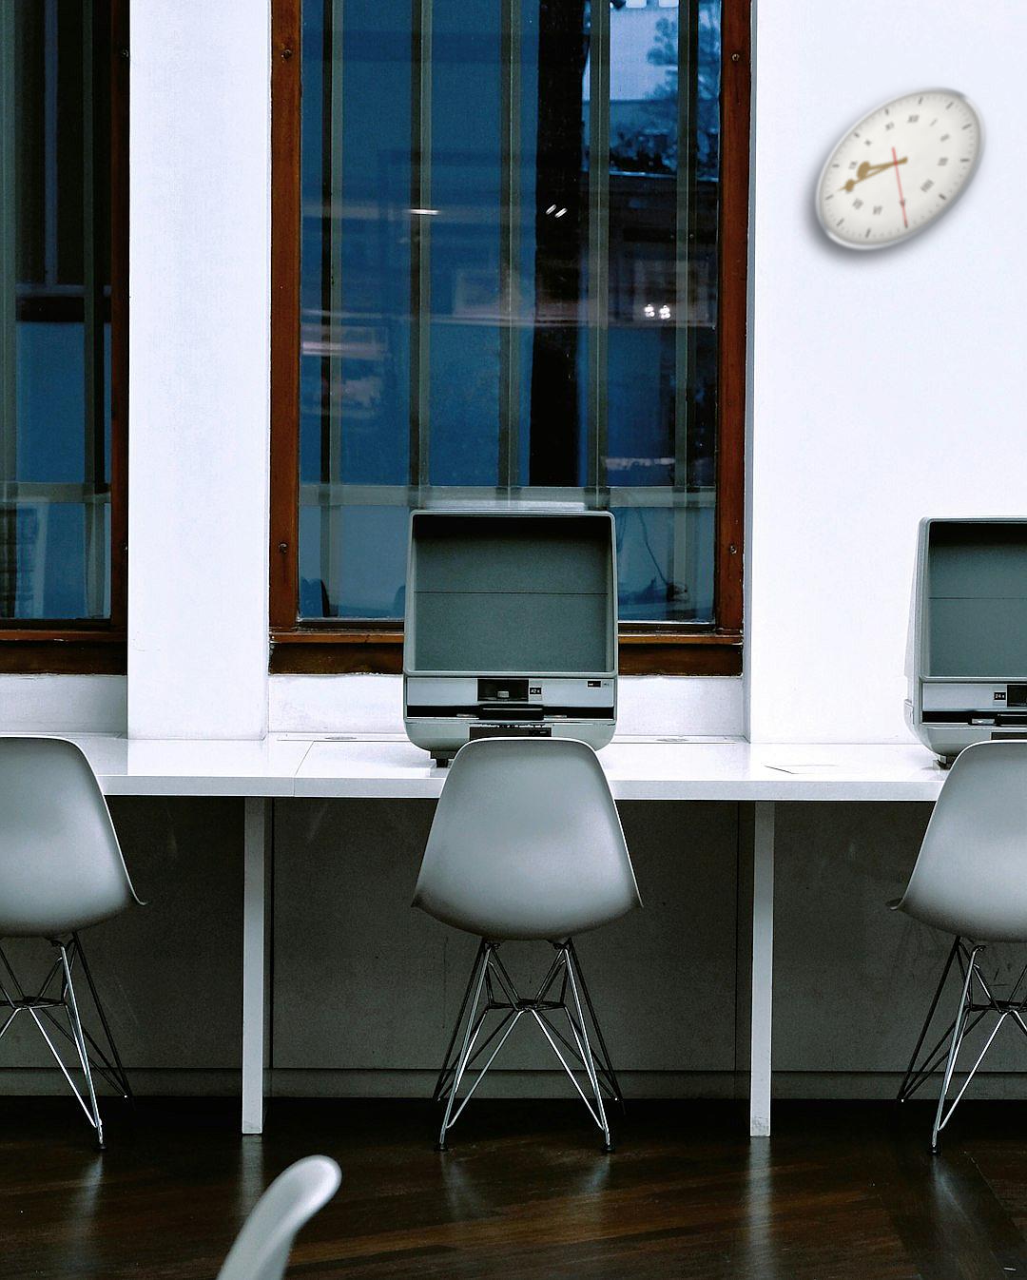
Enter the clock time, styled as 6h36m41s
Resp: 8h40m25s
